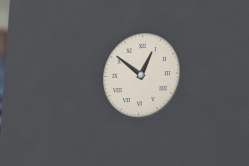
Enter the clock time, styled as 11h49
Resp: 12h51
